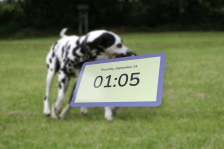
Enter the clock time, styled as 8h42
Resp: 1h05
